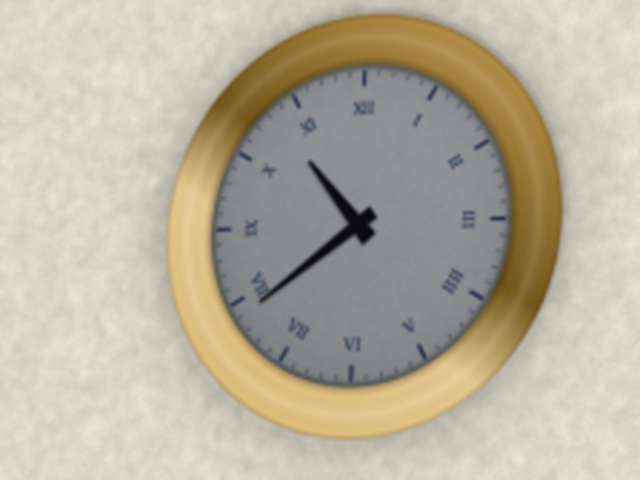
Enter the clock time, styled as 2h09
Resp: 10h39
